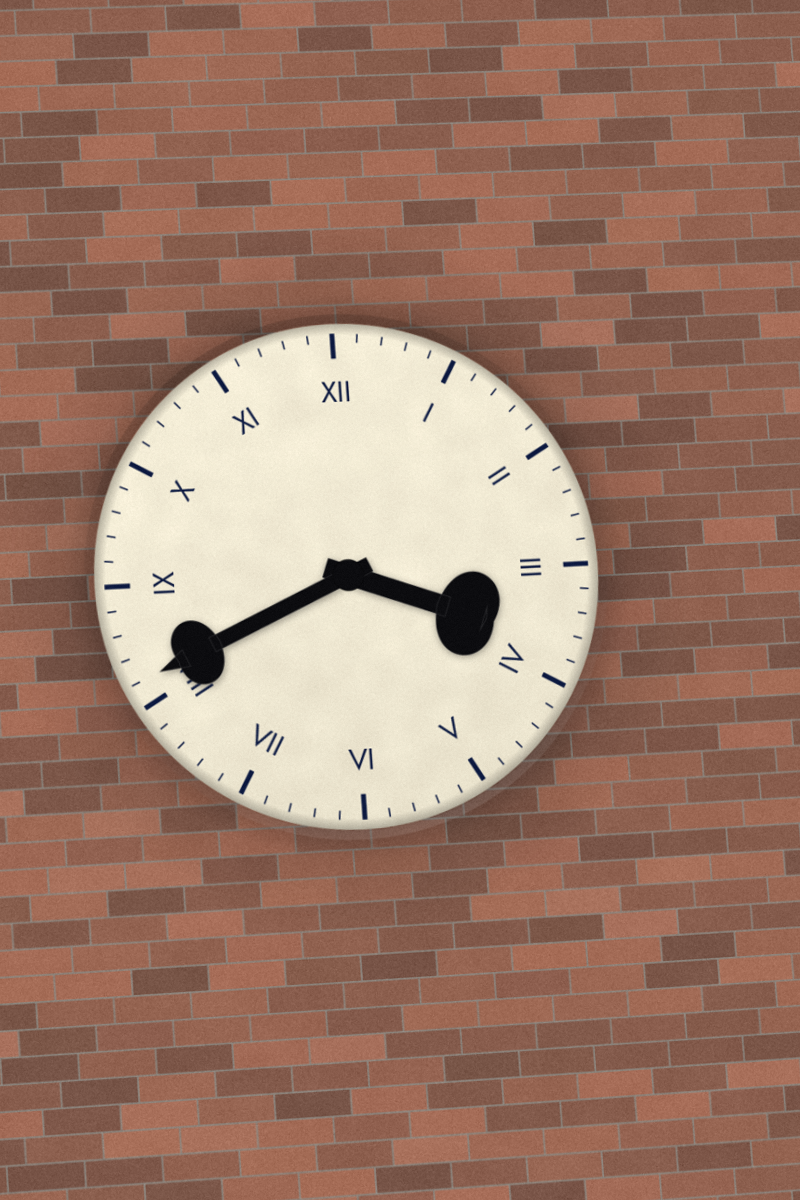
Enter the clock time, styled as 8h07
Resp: 3h41
